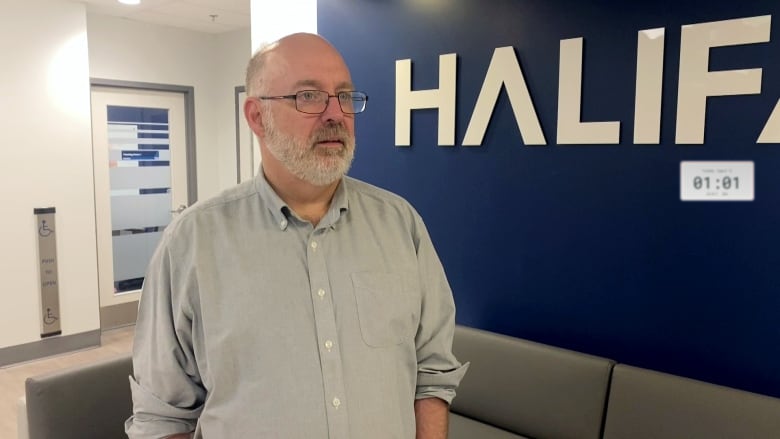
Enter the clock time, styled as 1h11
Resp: 1h01
